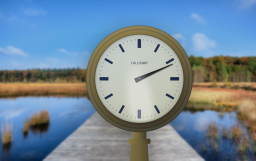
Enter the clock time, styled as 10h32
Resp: 2h11
